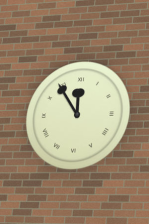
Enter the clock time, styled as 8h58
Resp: 11h54
